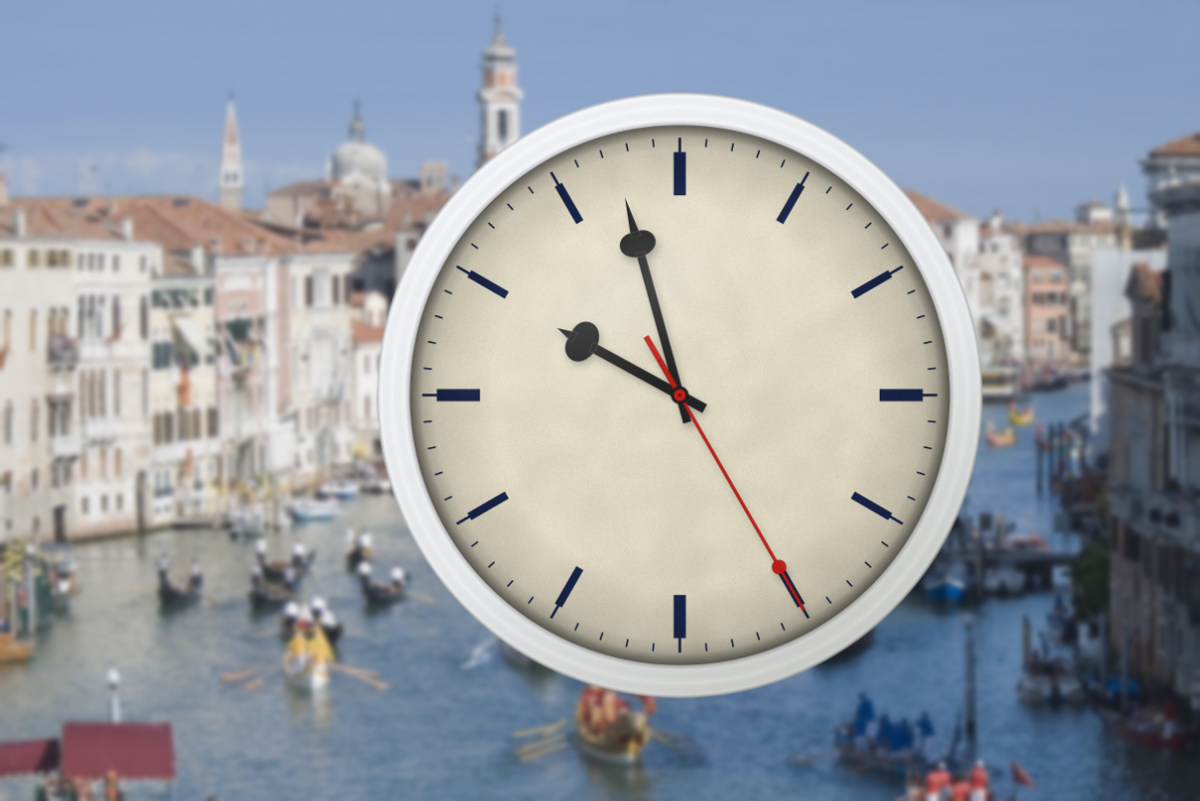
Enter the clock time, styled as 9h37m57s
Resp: 9h57m25s
